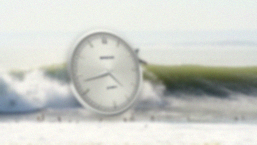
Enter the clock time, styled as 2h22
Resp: 4h43
